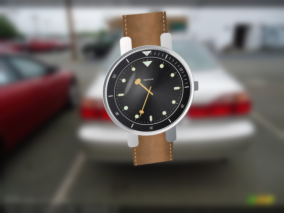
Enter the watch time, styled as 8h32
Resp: 10h34
